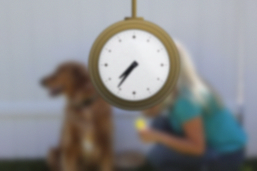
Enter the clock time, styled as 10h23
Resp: 7h36
